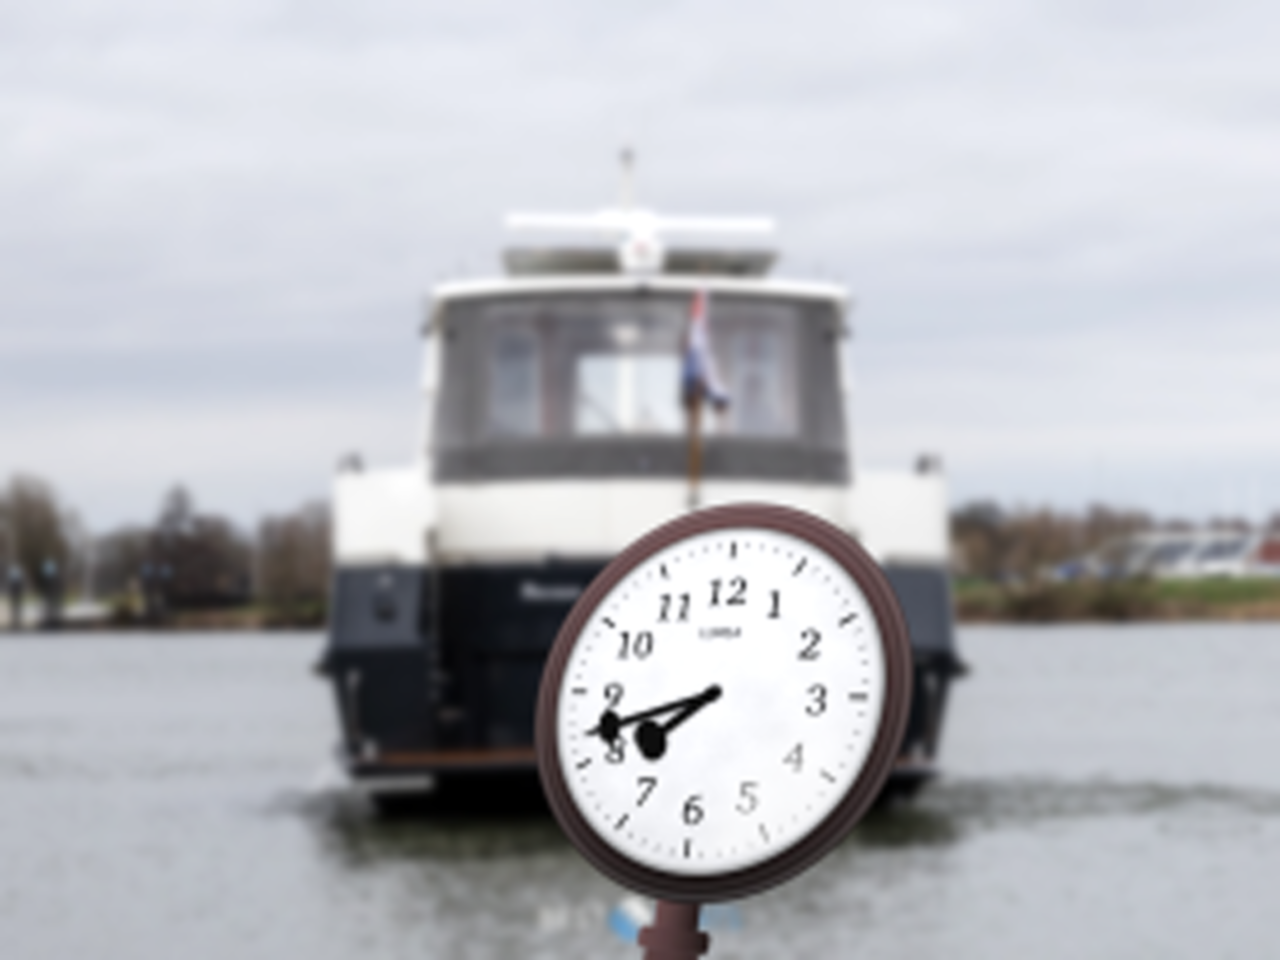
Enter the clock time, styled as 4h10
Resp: 7h42
